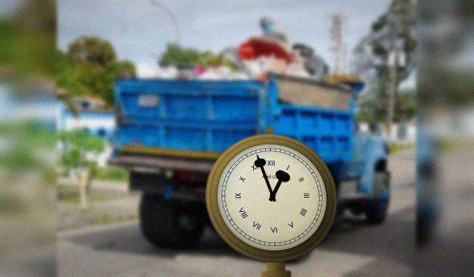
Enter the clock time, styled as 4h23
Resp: 12h57
